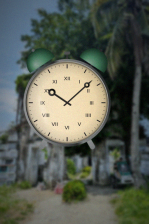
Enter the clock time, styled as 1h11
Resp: 10h08
